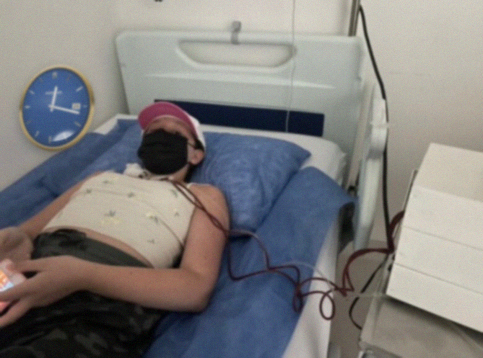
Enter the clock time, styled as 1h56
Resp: 12h17
